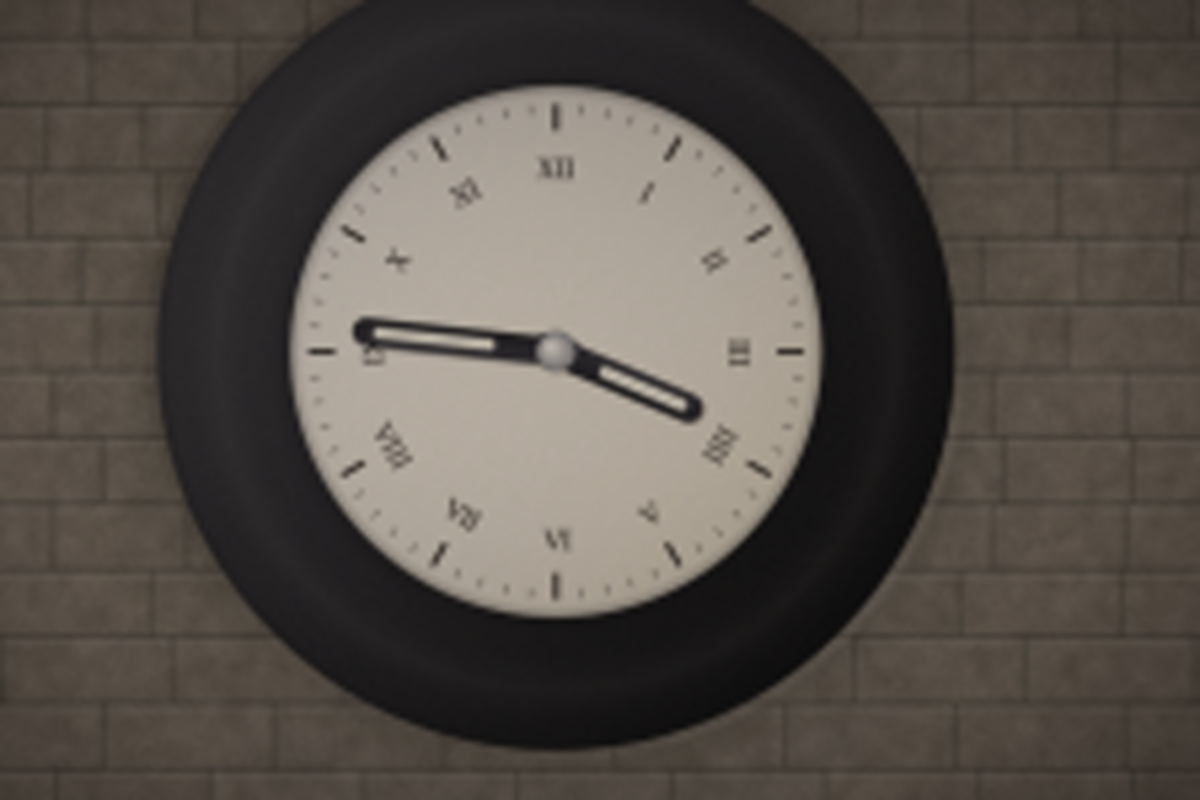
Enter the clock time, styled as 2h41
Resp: 3h46
